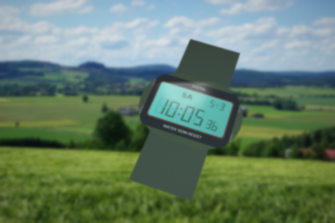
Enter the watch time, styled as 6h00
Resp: 10h05
